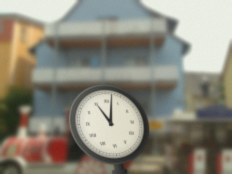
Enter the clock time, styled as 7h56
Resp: 11h02
